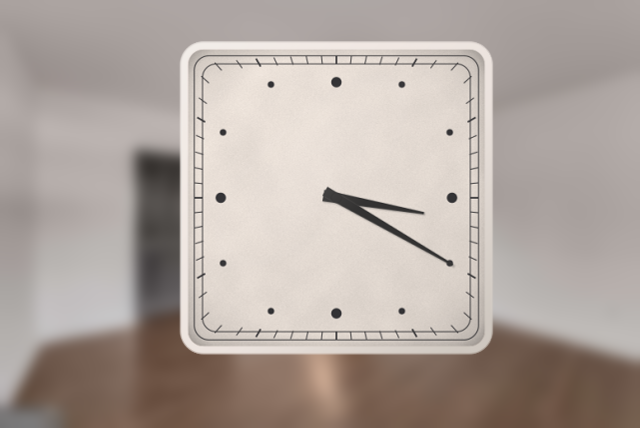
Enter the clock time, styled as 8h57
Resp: 3h20
